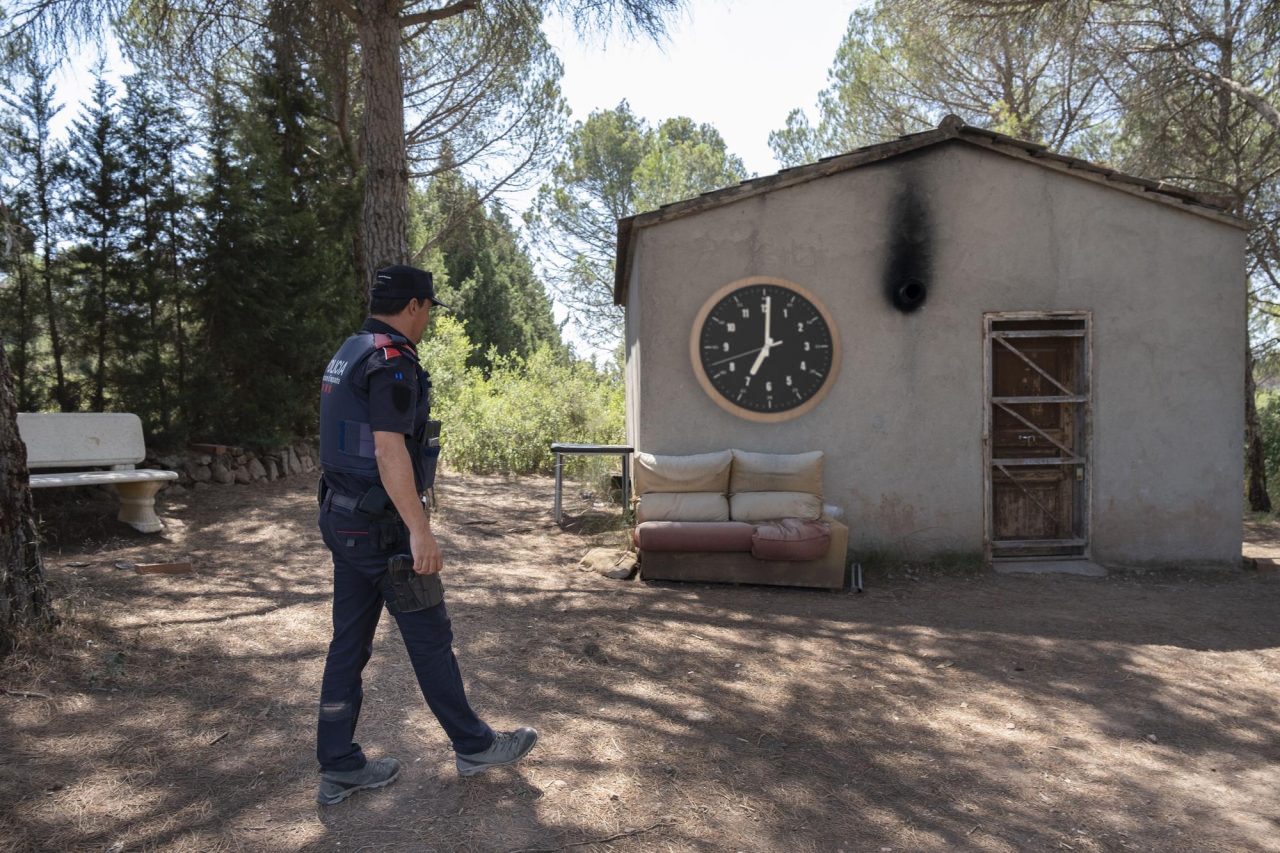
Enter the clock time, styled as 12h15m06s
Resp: 7h00m42s
